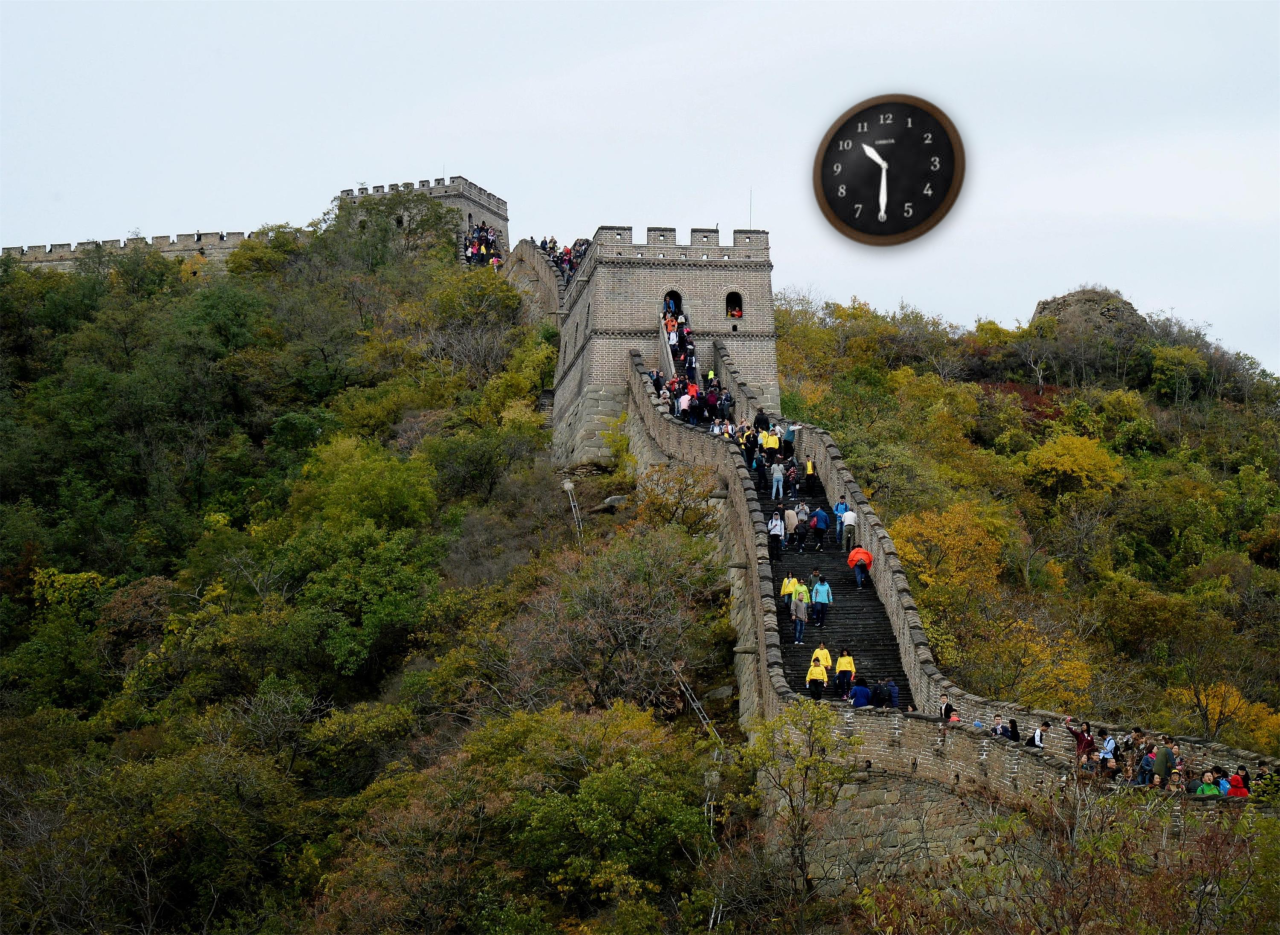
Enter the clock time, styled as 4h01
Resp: 10h30
